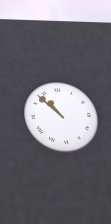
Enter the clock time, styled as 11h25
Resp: 10h53
